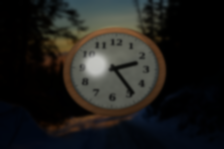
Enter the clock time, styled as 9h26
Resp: 2h24
